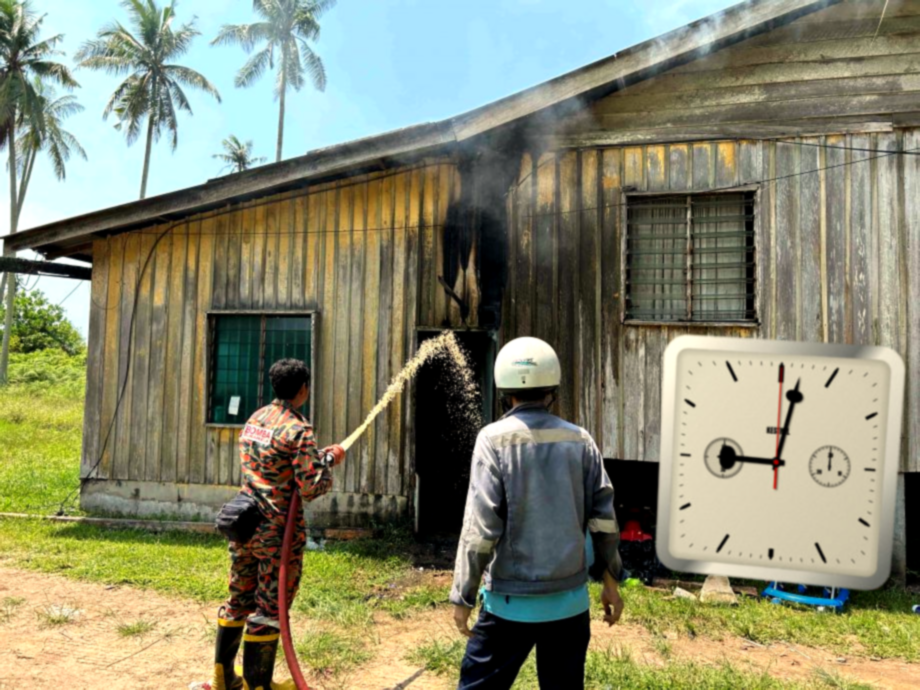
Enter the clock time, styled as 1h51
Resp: 9h02
